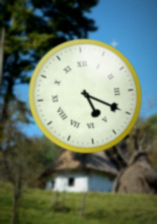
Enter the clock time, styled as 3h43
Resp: 5h20
